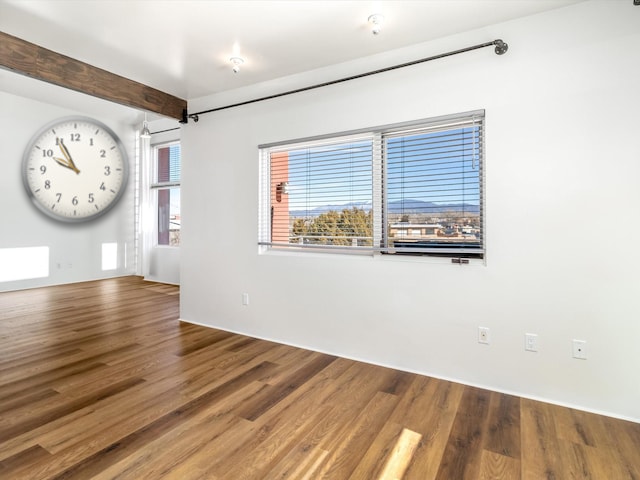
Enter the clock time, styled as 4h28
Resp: 9h55
